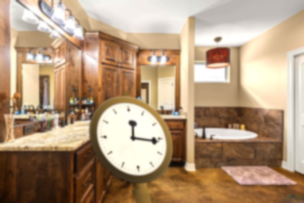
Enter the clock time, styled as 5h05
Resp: 12h16
